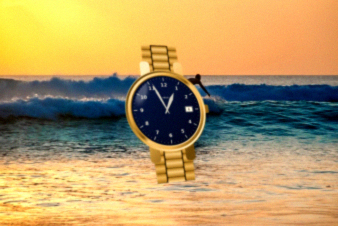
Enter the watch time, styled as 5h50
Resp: 12h56
